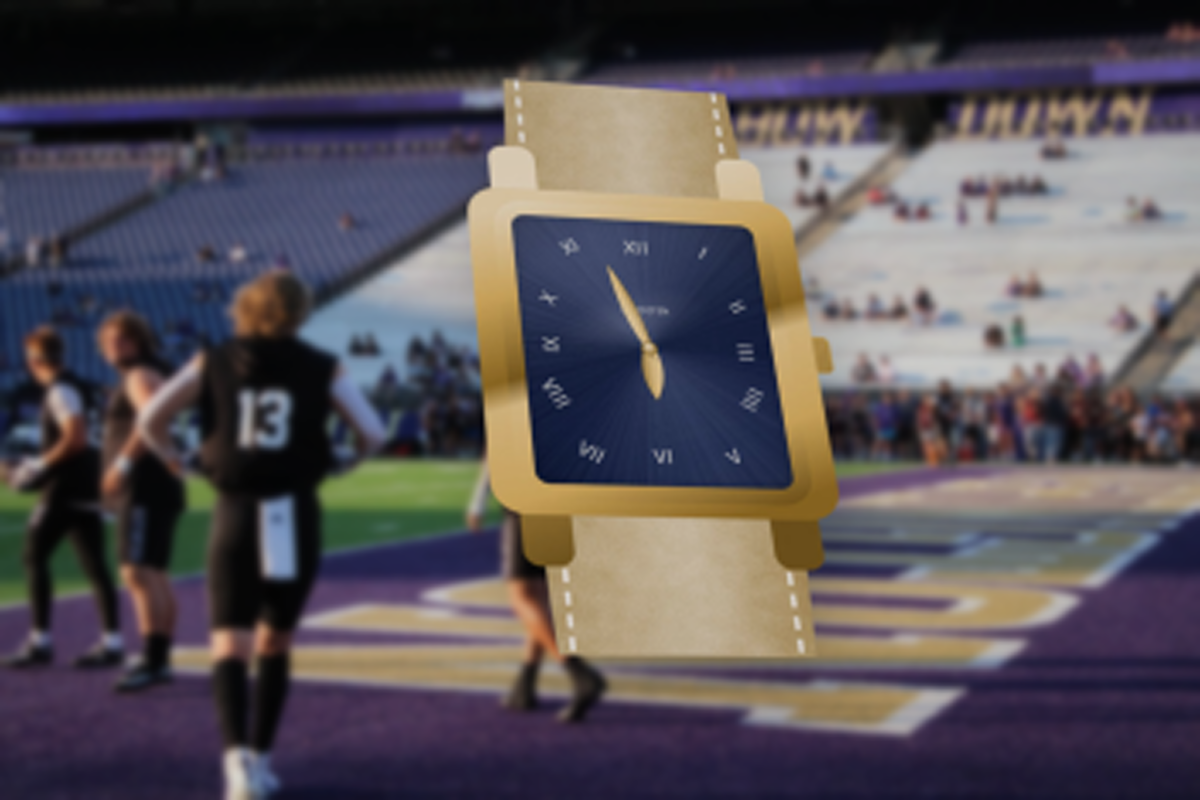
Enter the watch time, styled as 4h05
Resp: 5h57
